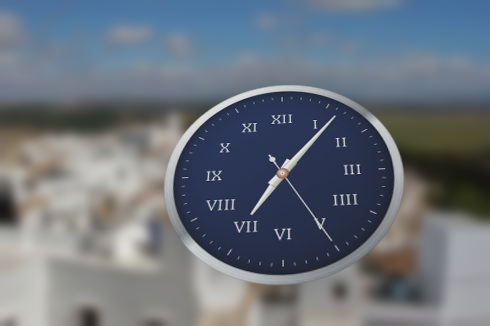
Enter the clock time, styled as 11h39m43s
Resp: 7h06m25s
